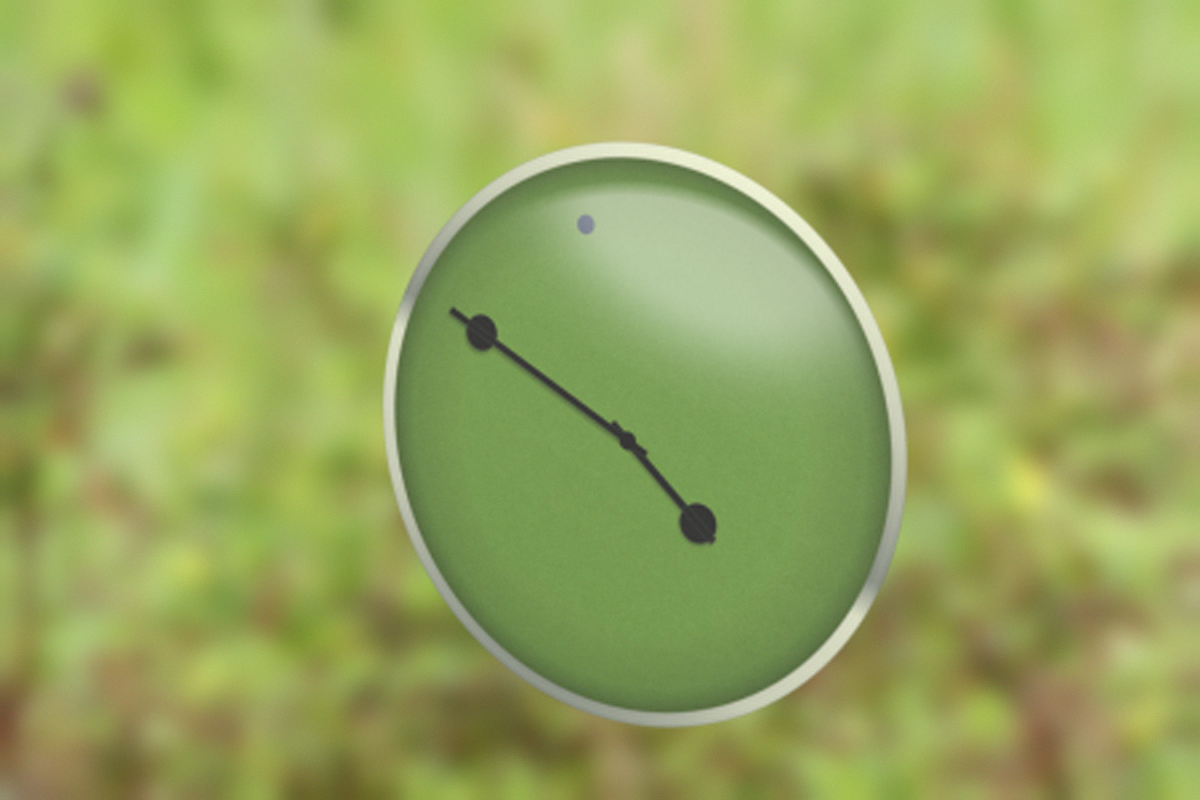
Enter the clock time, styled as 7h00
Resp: 4h52
